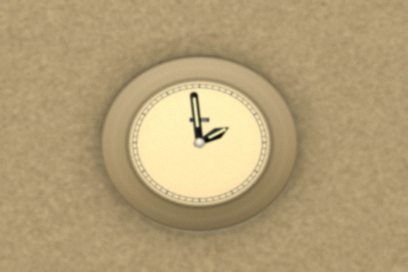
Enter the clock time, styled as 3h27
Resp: 1h59
